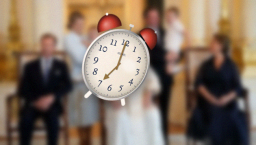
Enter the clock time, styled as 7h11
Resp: 7h00
